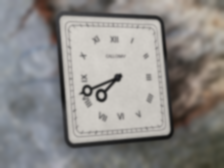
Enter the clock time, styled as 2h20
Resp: 7h42
